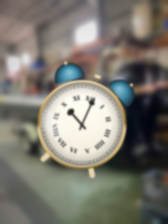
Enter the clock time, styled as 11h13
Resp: 10h01
